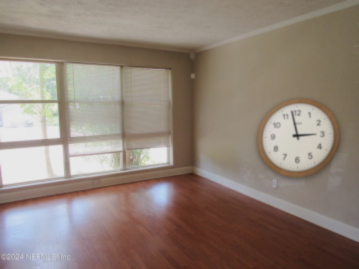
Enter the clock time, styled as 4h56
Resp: 2h58
